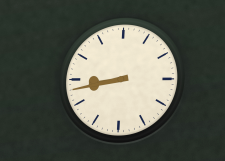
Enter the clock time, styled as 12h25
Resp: 8h43
